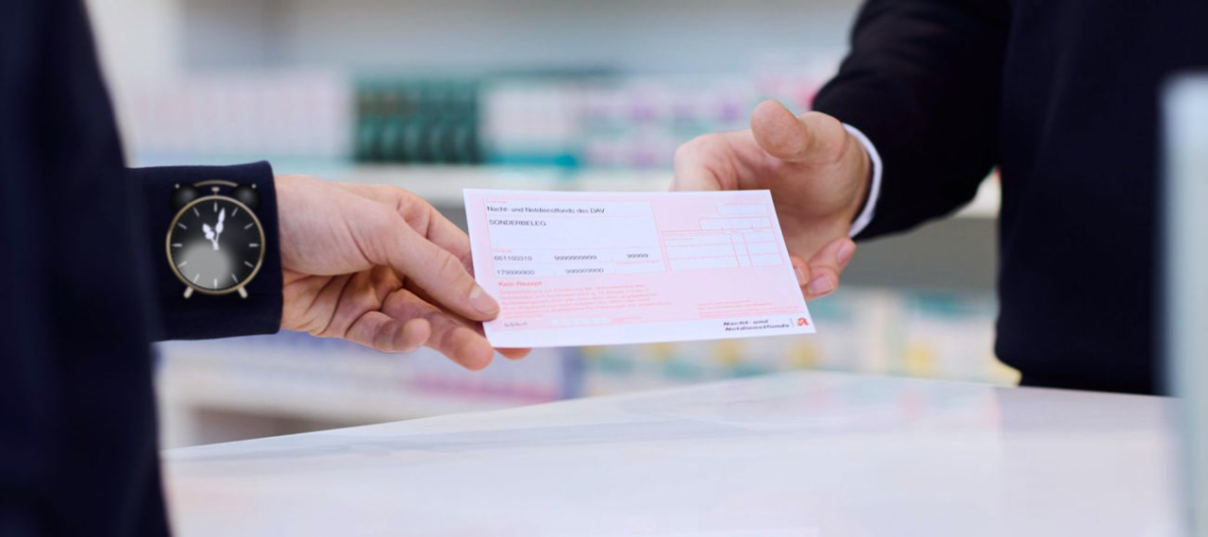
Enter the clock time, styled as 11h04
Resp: 11h02
